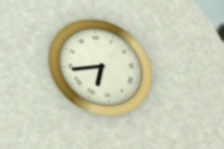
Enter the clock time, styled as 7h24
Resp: 6h44
